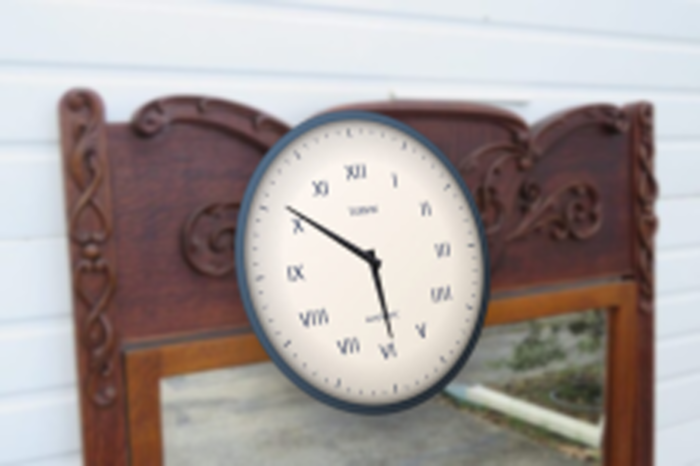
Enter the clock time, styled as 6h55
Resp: 5h51
